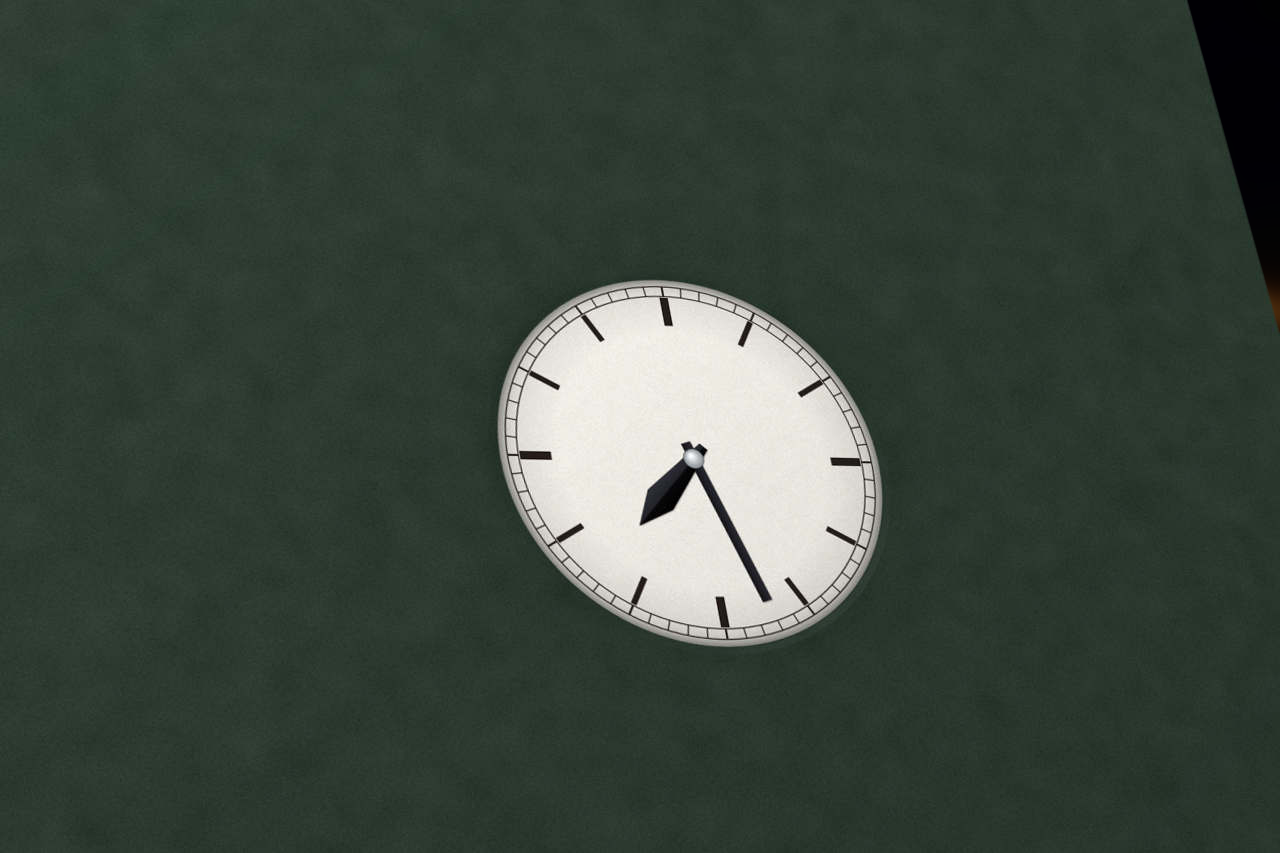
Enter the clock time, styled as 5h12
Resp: 7h27
